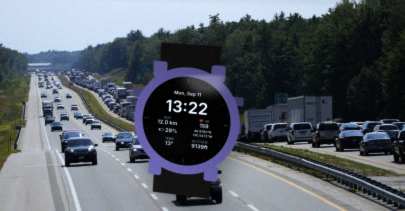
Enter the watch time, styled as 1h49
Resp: 13h22
